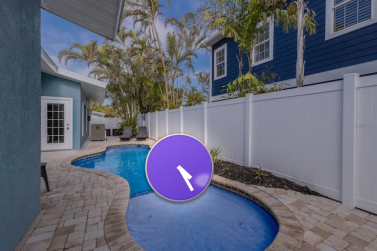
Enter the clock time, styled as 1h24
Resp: 4h25
